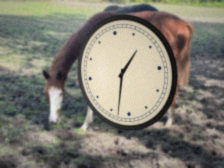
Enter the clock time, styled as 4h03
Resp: 1h33
